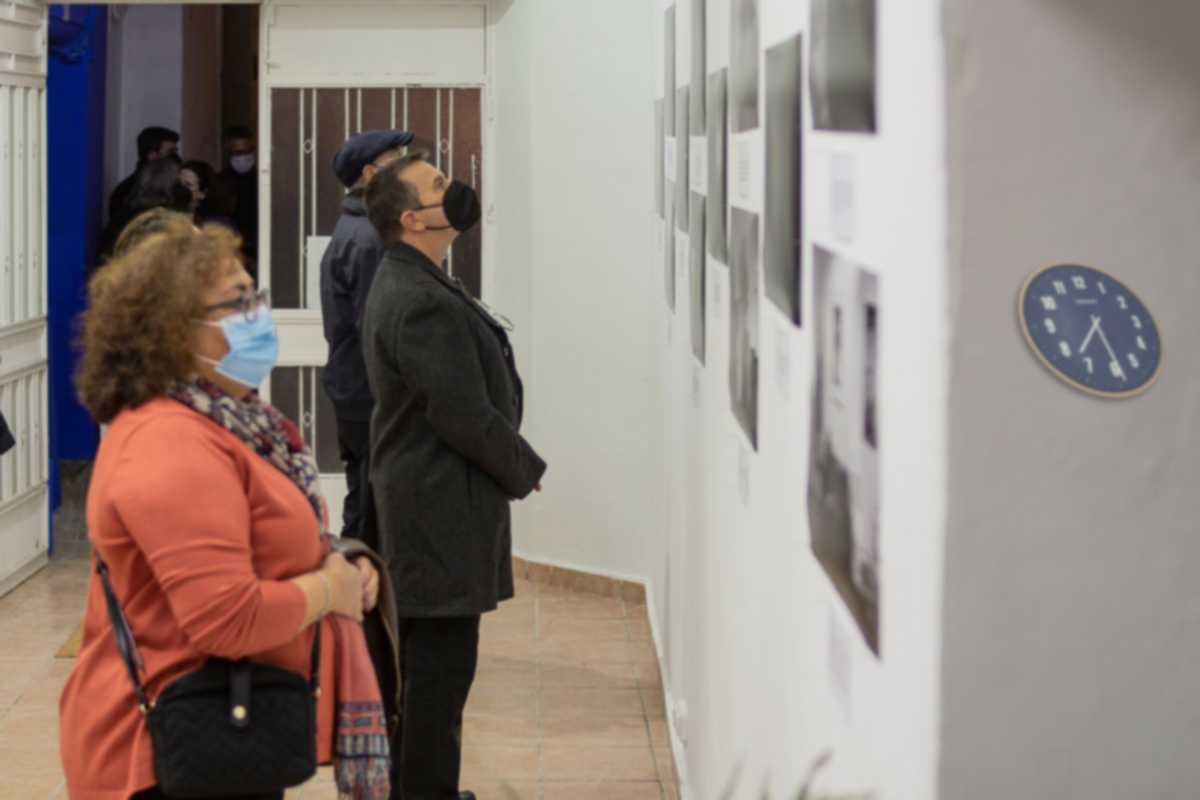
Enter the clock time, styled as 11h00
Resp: 7h29
